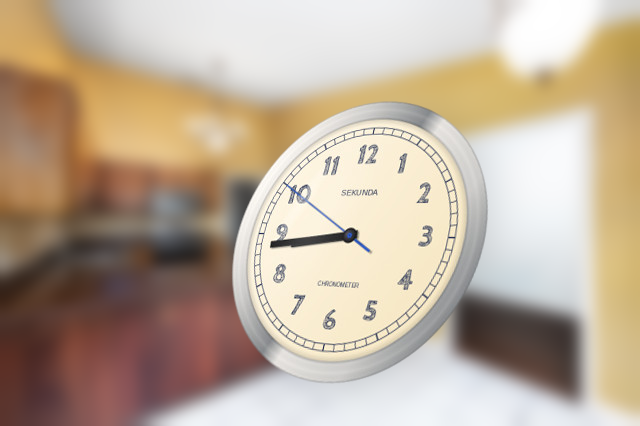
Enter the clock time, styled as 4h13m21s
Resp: 8h43m50s
